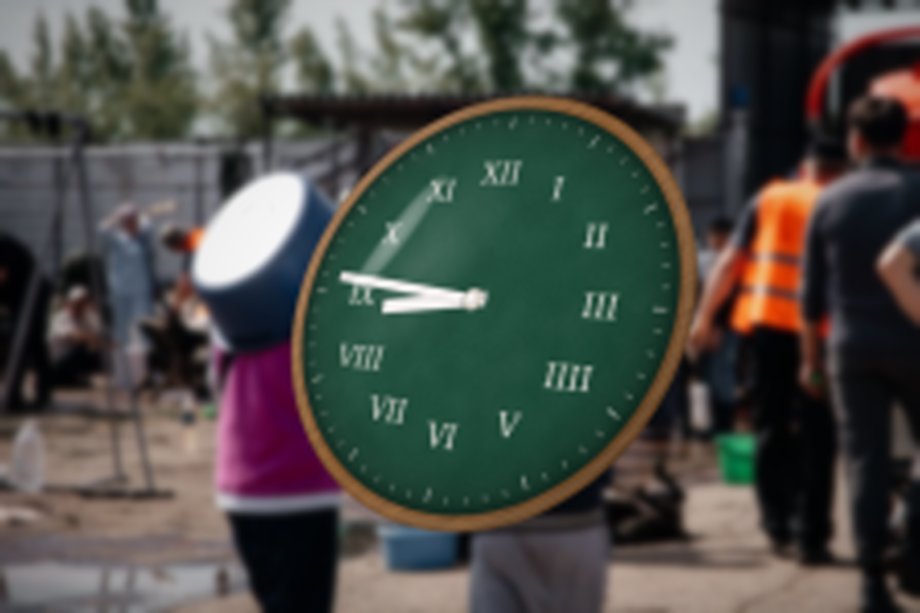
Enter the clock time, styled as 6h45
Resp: 8h46
